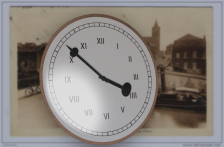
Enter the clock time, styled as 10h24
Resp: 3h52
